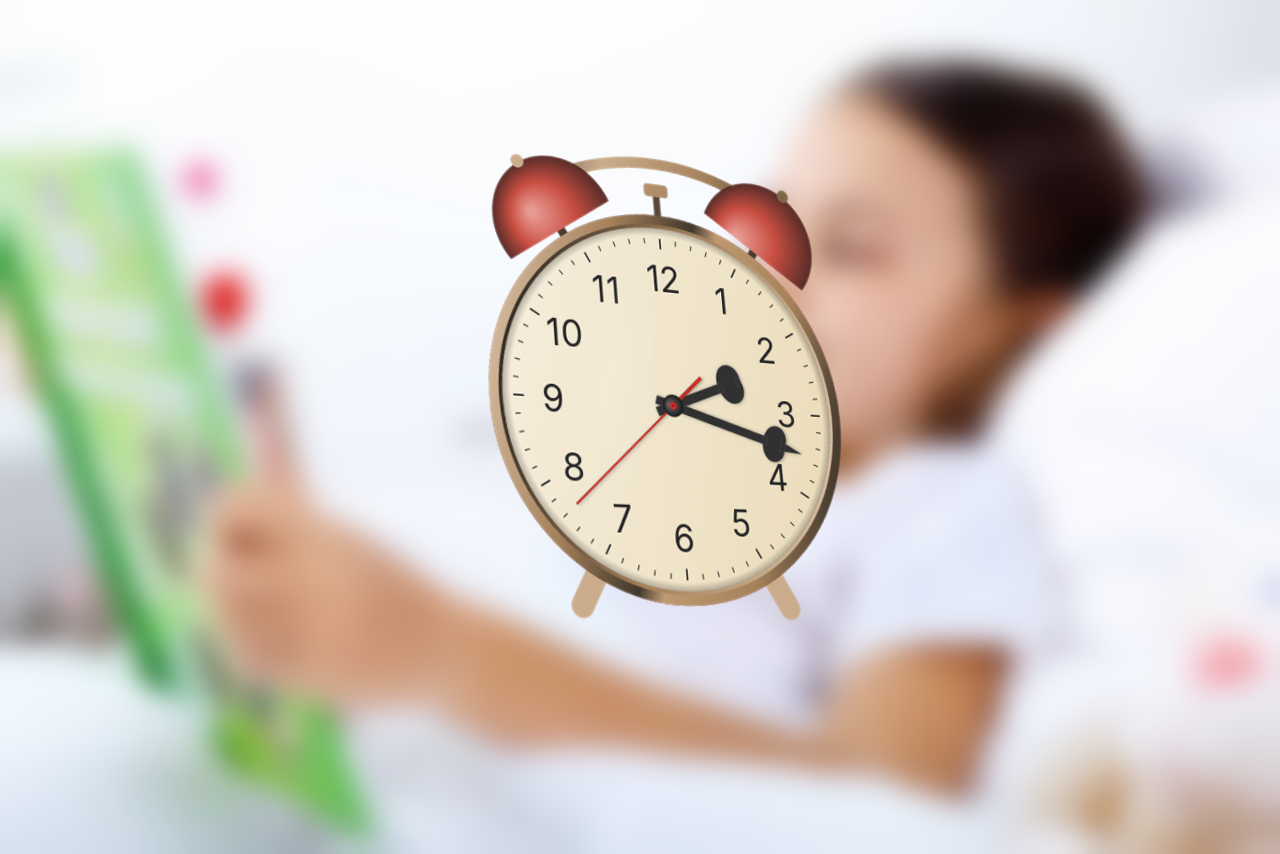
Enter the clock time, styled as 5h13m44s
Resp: 2h17m38s
